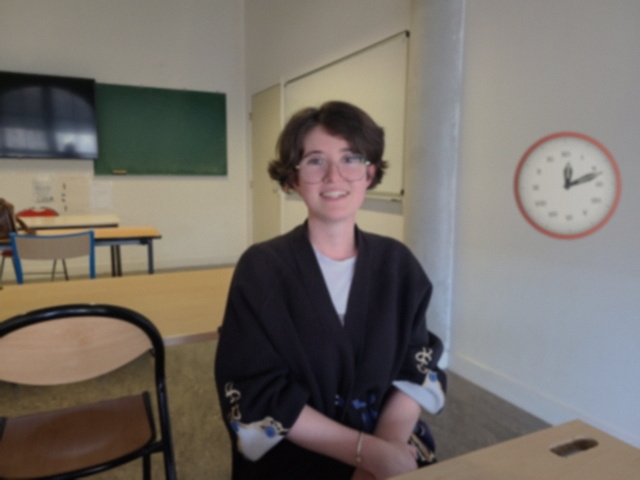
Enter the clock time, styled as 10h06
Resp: 12h12
